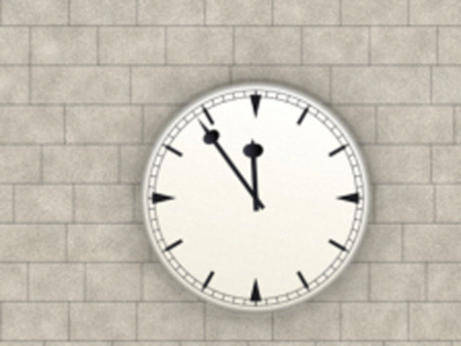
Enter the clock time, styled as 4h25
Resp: 11h54
